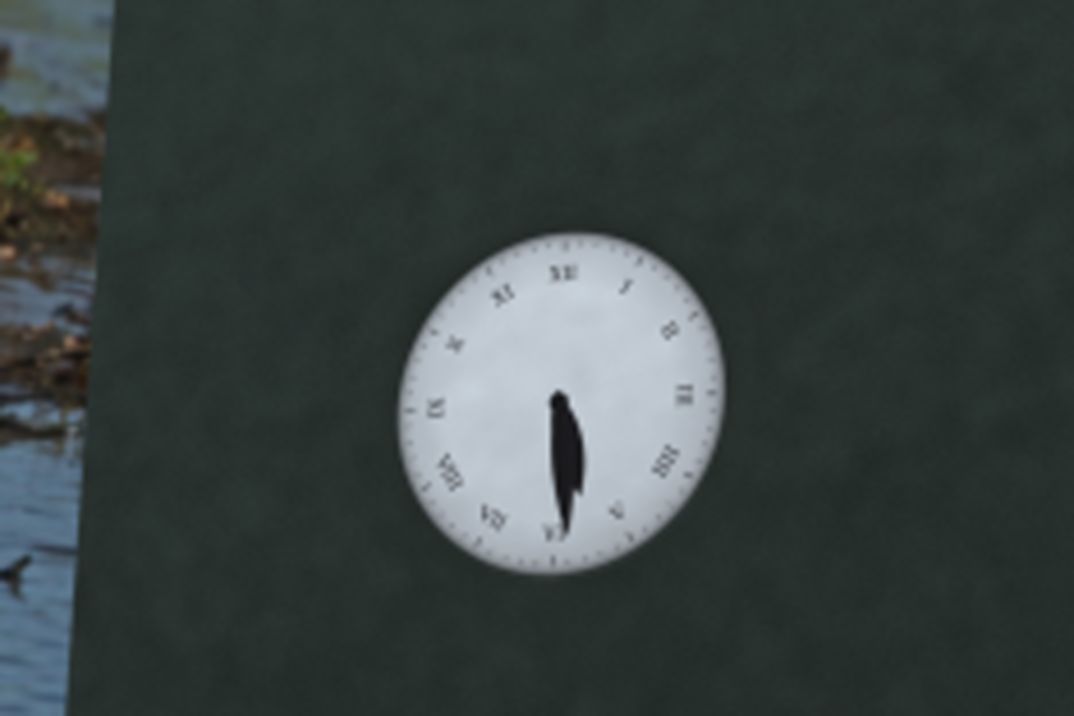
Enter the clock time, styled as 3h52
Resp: 5h29
